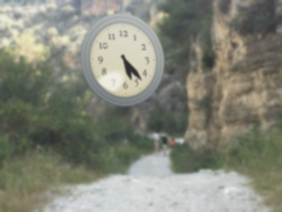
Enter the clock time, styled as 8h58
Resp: 5h23
